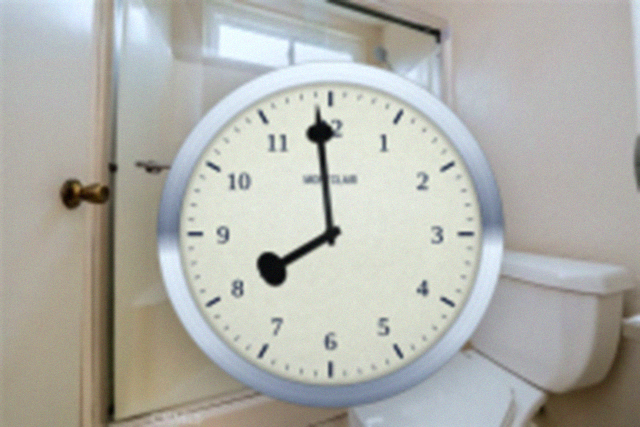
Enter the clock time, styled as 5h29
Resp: 7h59
